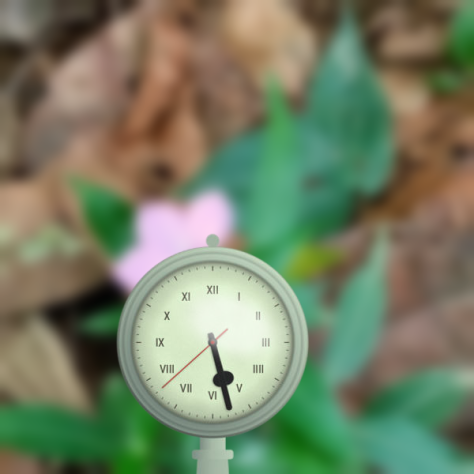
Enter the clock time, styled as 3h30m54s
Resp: 5h27m38s
